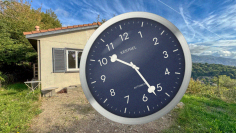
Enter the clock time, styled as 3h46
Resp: 10h27
